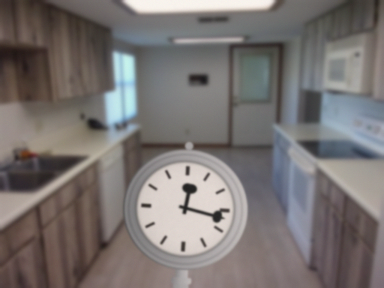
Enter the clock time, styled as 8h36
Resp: 12h17
